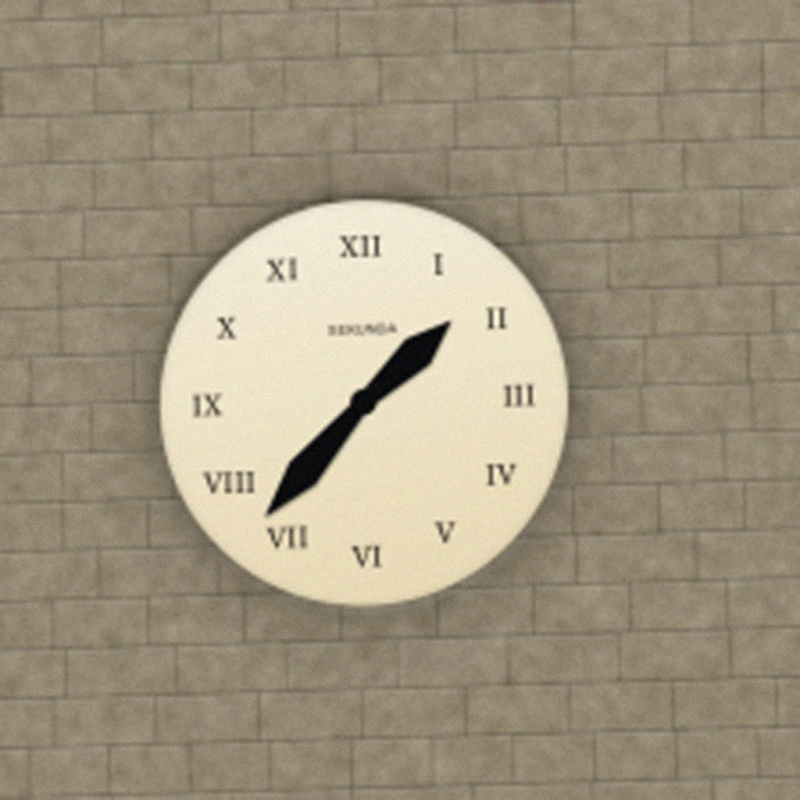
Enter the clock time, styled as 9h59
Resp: 1h37
